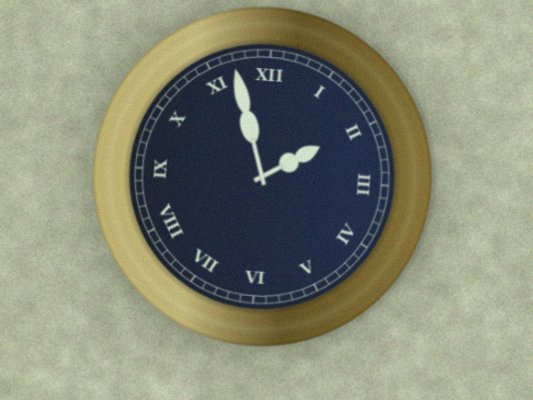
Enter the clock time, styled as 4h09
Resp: 1h57
